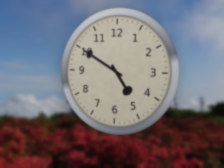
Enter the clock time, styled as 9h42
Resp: 4h50
